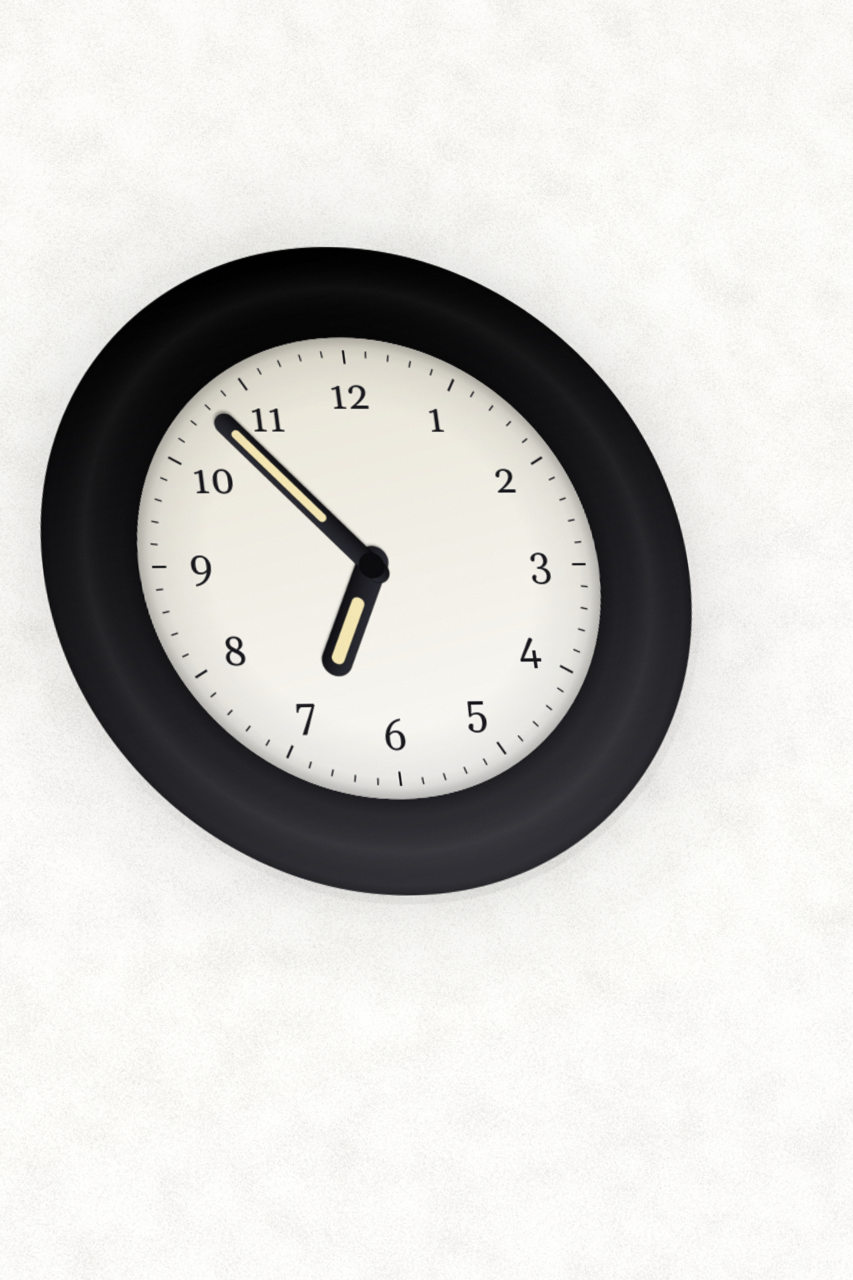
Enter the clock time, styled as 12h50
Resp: 6h53
